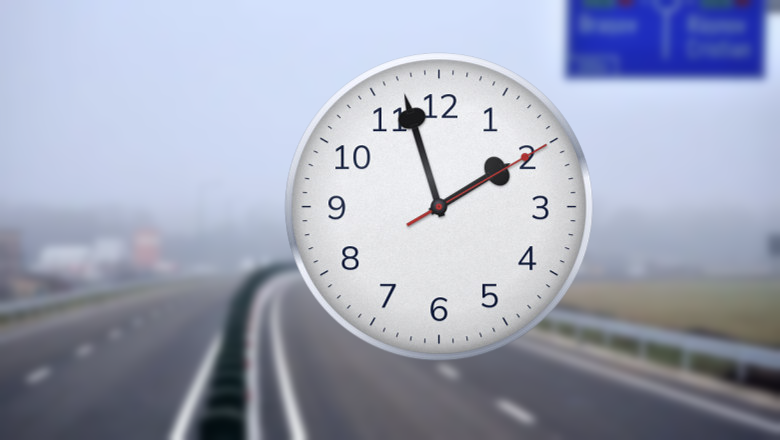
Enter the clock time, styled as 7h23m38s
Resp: 1h57m10s
